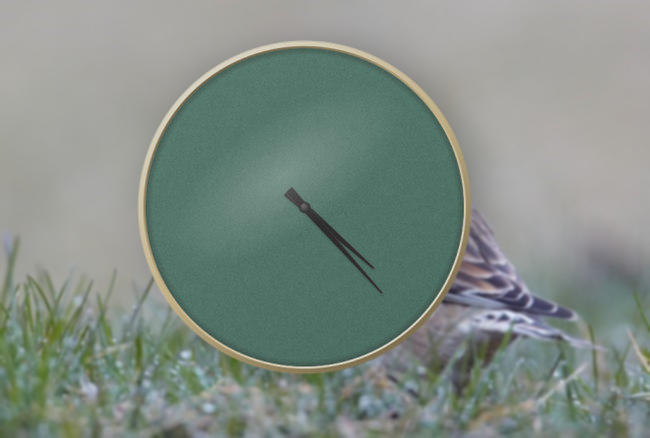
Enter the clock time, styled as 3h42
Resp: 4h23
